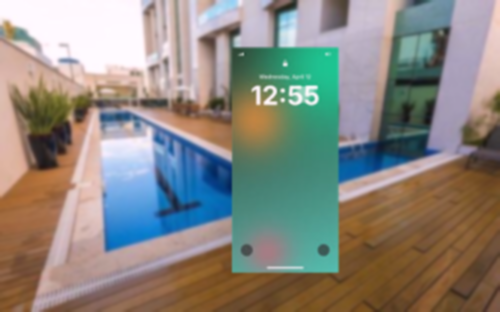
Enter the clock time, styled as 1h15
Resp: 12h55
